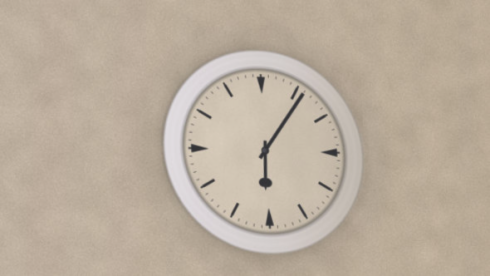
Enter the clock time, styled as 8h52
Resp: 6h06
